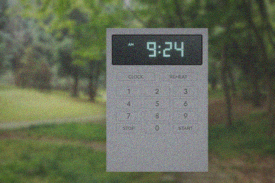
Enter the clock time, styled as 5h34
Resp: 9h24
